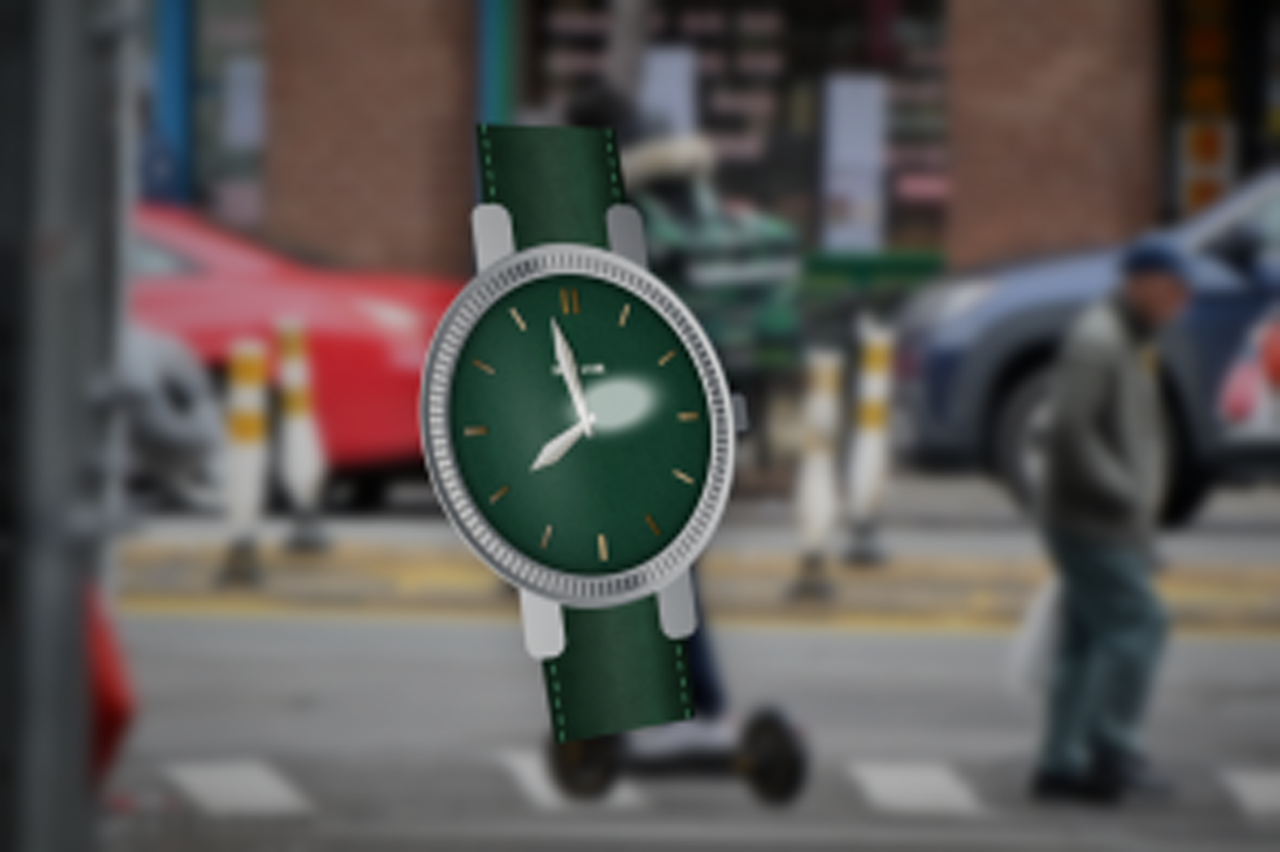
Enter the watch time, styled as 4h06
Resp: 7h58
